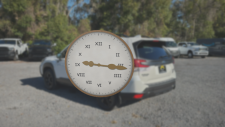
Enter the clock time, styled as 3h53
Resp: 9h16
